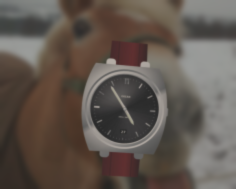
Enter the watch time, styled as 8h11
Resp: 4h54
